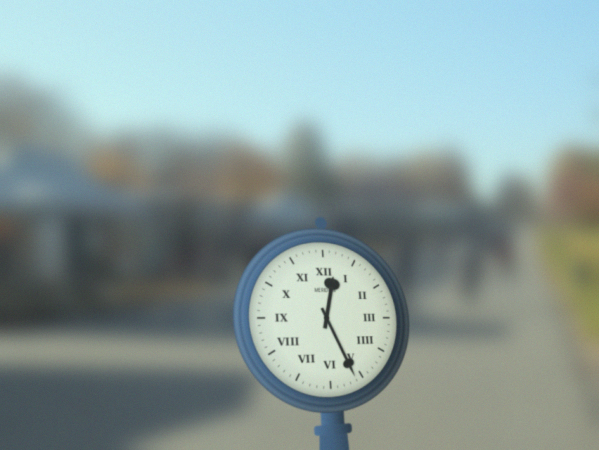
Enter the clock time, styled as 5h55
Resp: 12h26
